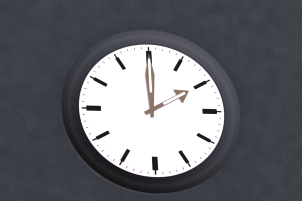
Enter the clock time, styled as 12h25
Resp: 2h00
